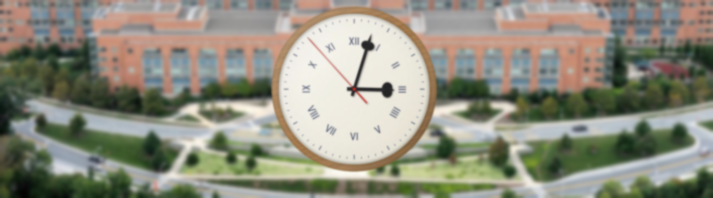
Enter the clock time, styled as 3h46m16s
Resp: 3h02m53s
